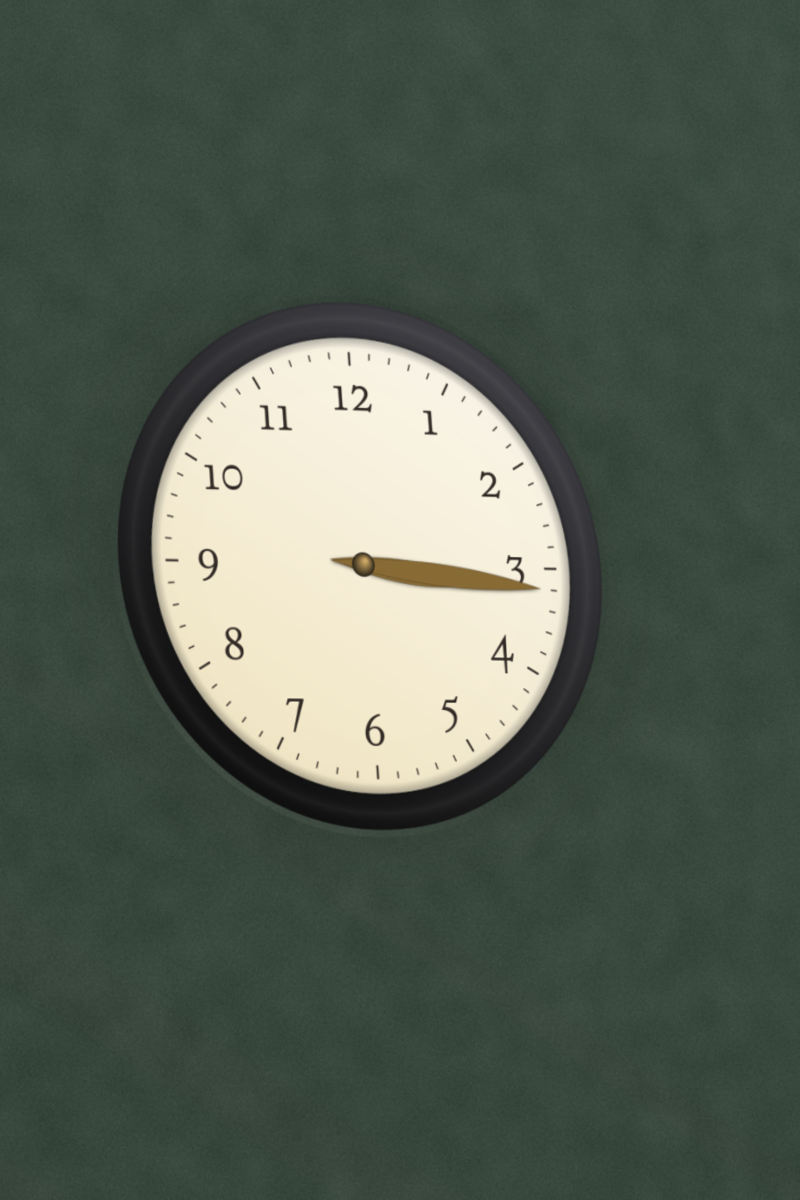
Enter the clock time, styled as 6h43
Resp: 3h16
